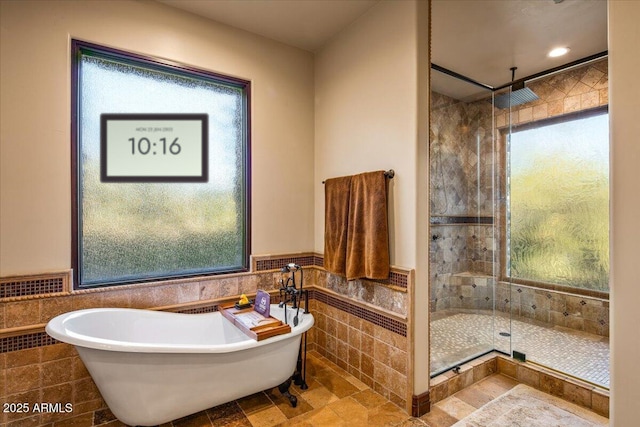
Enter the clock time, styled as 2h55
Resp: 10h16
